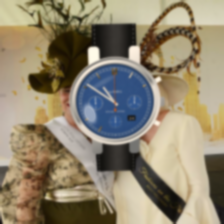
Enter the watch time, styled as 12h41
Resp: 10h51
